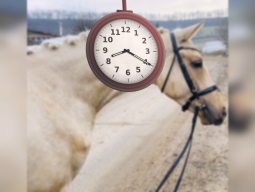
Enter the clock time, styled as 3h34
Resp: 8h20
